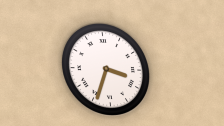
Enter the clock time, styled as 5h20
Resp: 3h34
